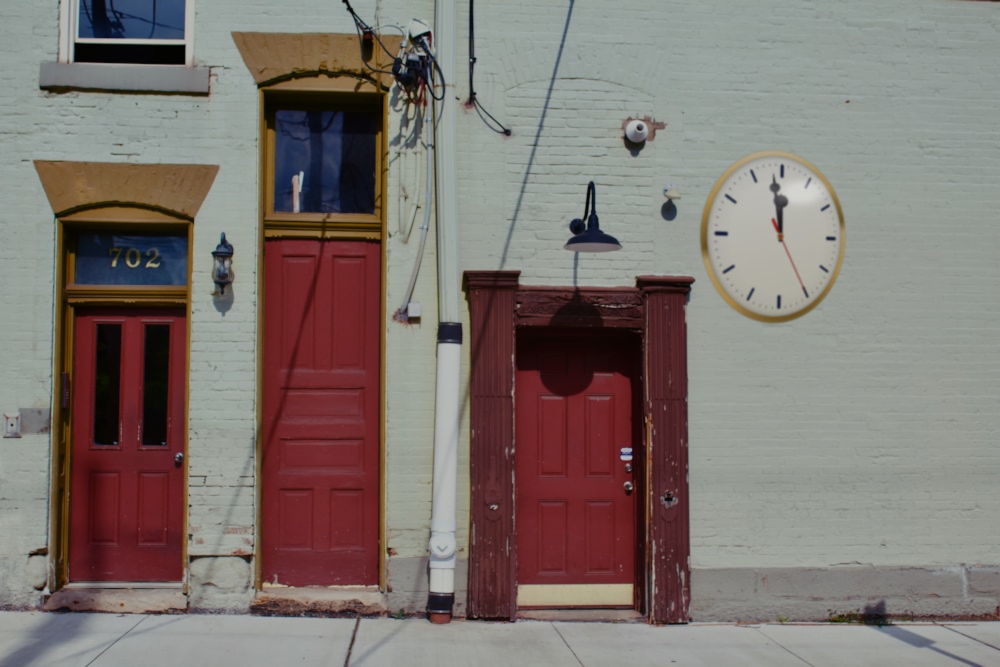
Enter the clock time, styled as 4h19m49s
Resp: 11h58m25s
